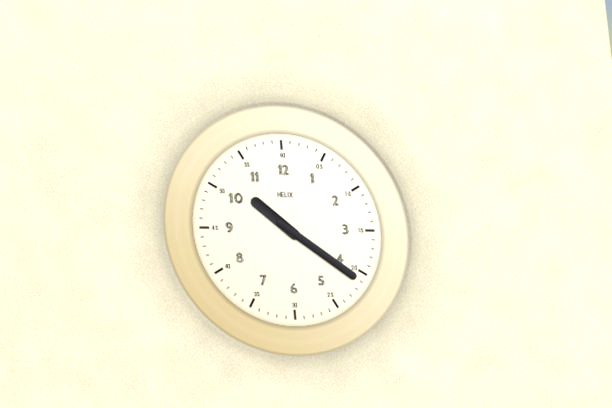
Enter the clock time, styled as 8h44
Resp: 10h21
